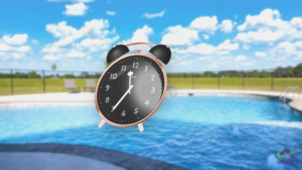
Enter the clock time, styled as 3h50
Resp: 11h35
